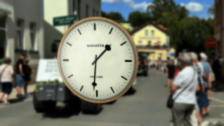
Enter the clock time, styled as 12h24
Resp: 1h31
